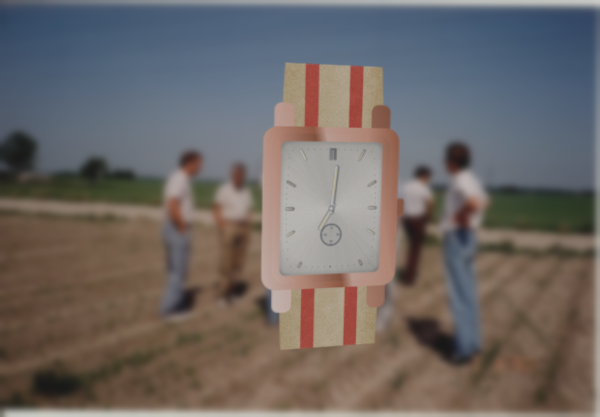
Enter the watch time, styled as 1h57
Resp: 7h01
